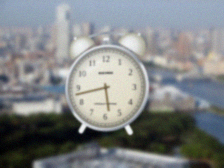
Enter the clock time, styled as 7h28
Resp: 5h43
